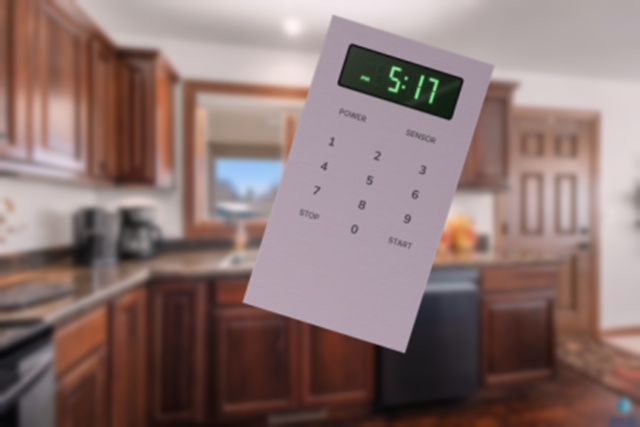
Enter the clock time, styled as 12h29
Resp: 5h17
